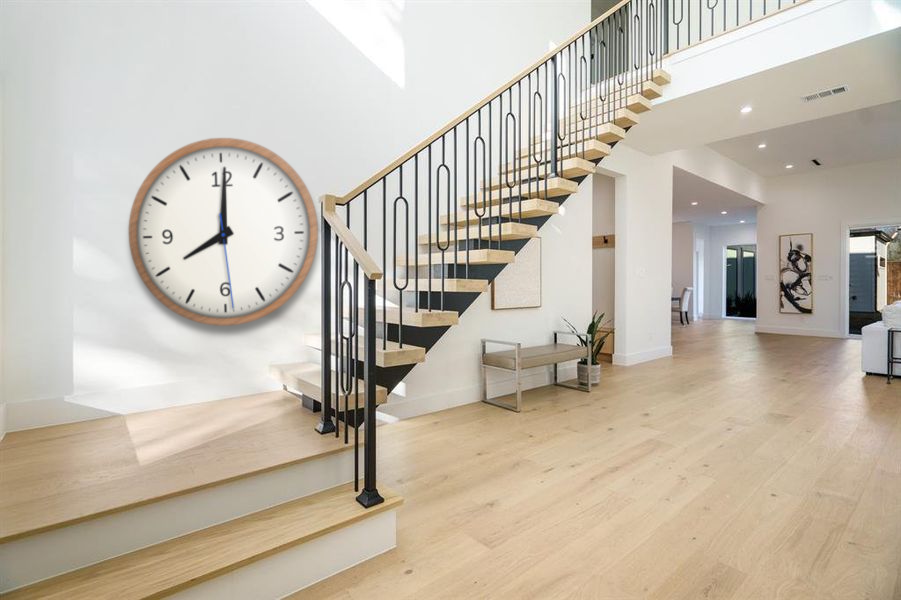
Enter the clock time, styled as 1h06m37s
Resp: 8h00m29s
